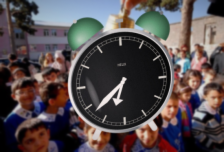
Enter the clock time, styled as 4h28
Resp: 6h38
